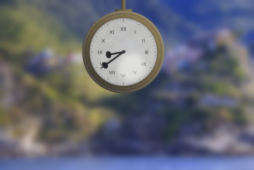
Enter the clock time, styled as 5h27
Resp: 8h39
